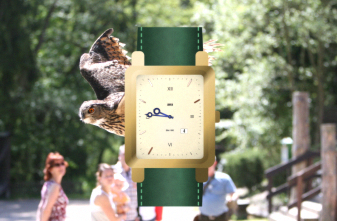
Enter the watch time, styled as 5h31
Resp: 9h46
